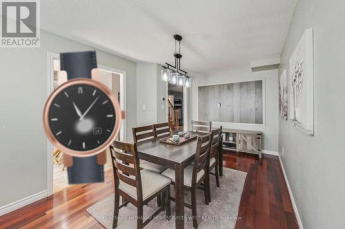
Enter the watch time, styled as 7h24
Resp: 11h07
